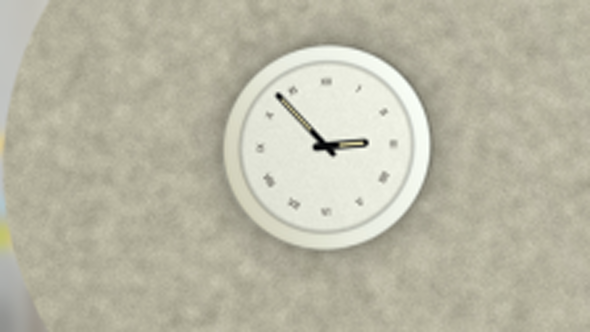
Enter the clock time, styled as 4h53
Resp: 2h53
